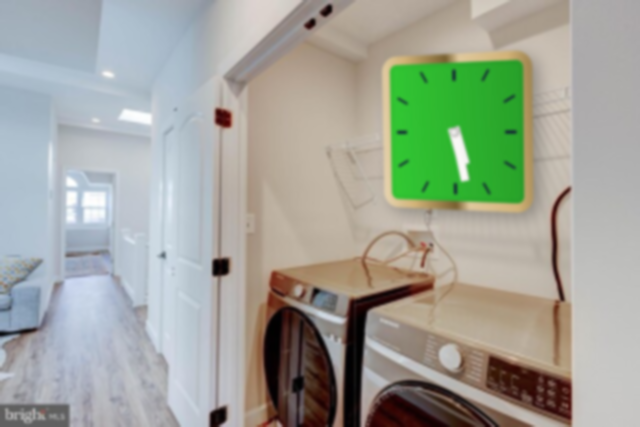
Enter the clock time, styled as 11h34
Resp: 5h28
